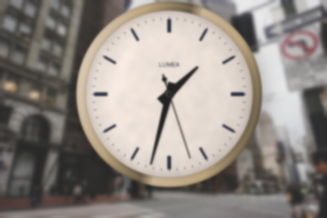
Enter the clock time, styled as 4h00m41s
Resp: 1h32m27s
